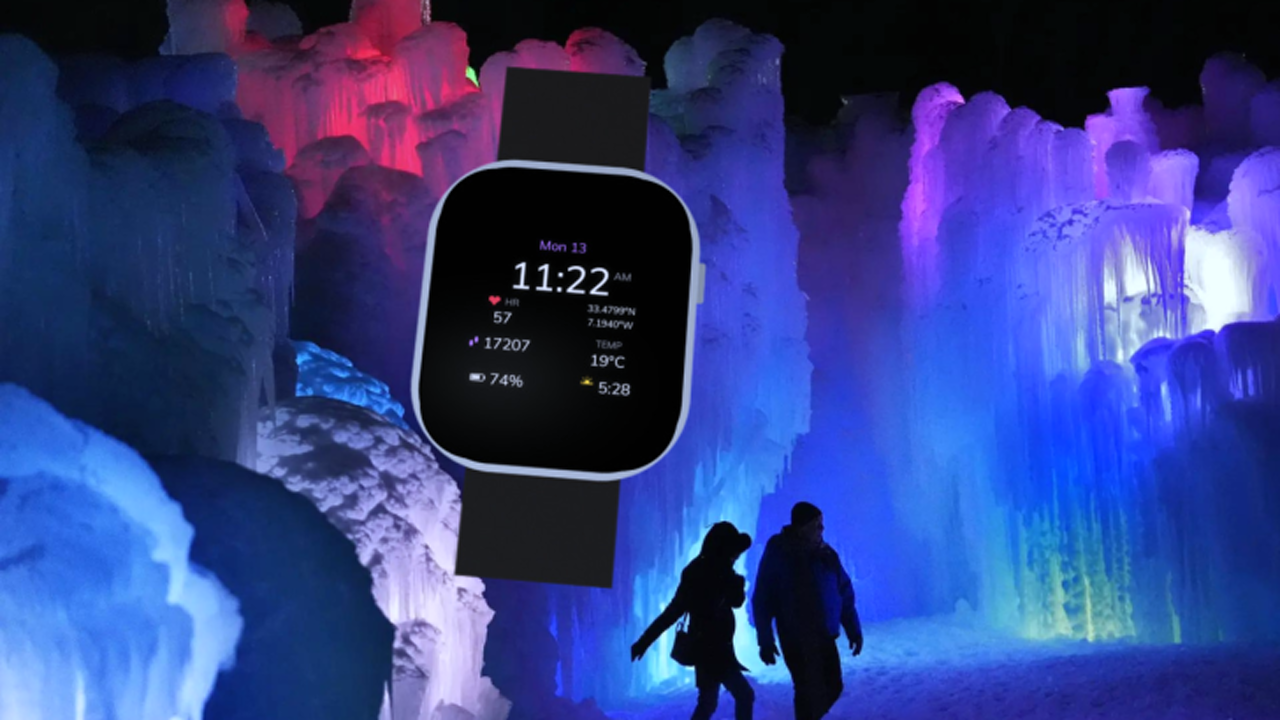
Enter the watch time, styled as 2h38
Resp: 11h22
